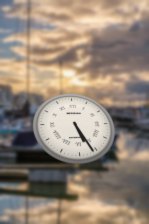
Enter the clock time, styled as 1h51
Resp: 5h26
